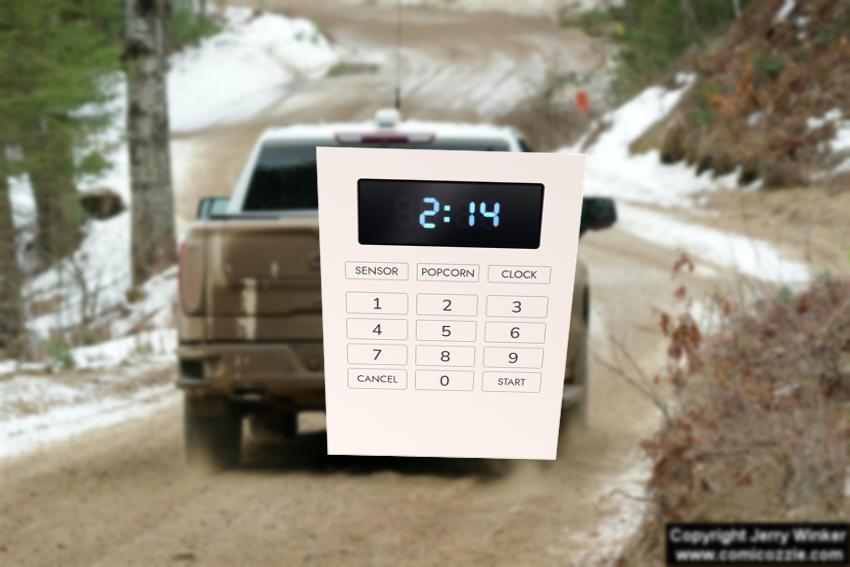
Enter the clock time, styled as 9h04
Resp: 2h14
